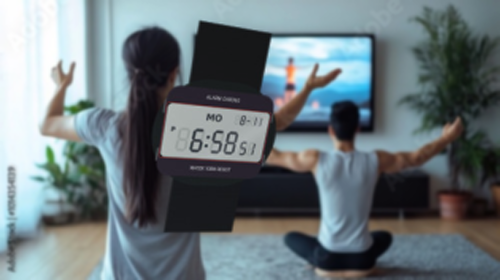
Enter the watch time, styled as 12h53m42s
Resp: 6h58m51s
